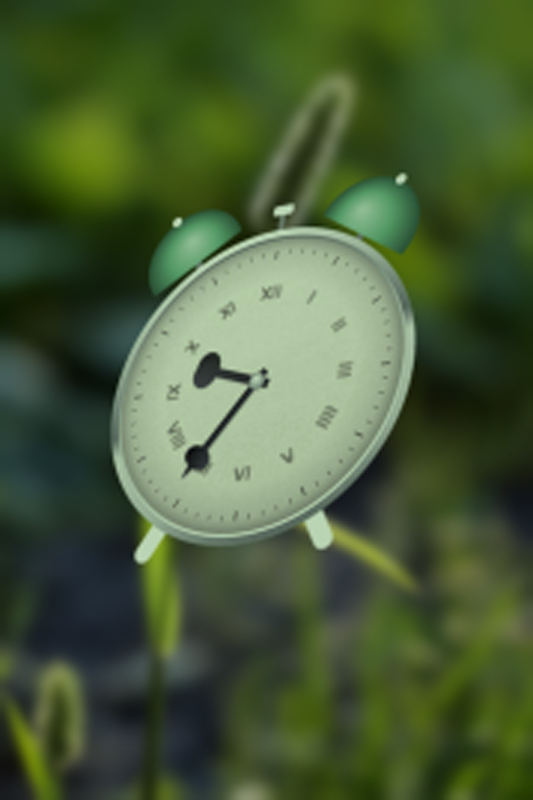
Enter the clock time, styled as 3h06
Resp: 9h36
